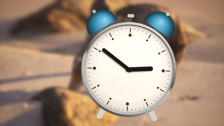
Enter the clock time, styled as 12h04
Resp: 2h51
